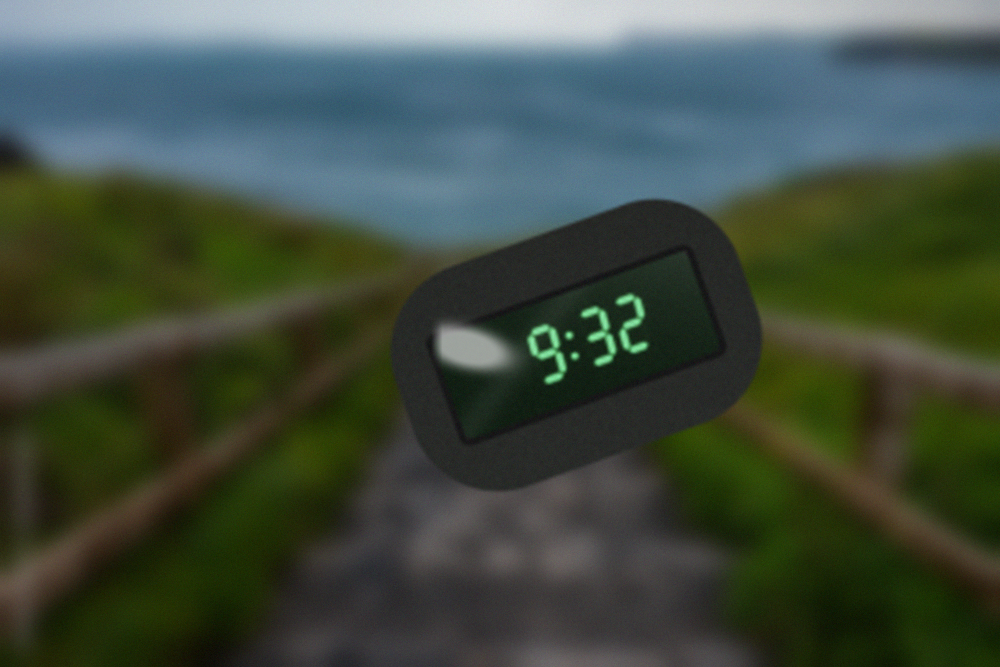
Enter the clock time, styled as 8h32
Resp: 9h32
